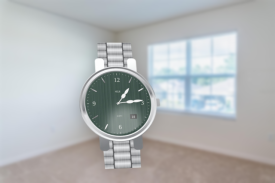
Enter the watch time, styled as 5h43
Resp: 1h14
